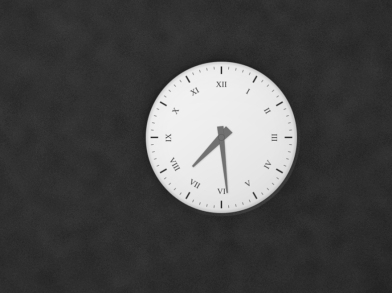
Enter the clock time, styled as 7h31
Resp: 7h29
